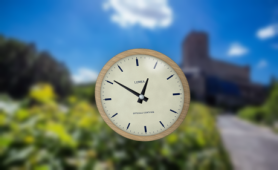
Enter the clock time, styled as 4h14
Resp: 12h51
